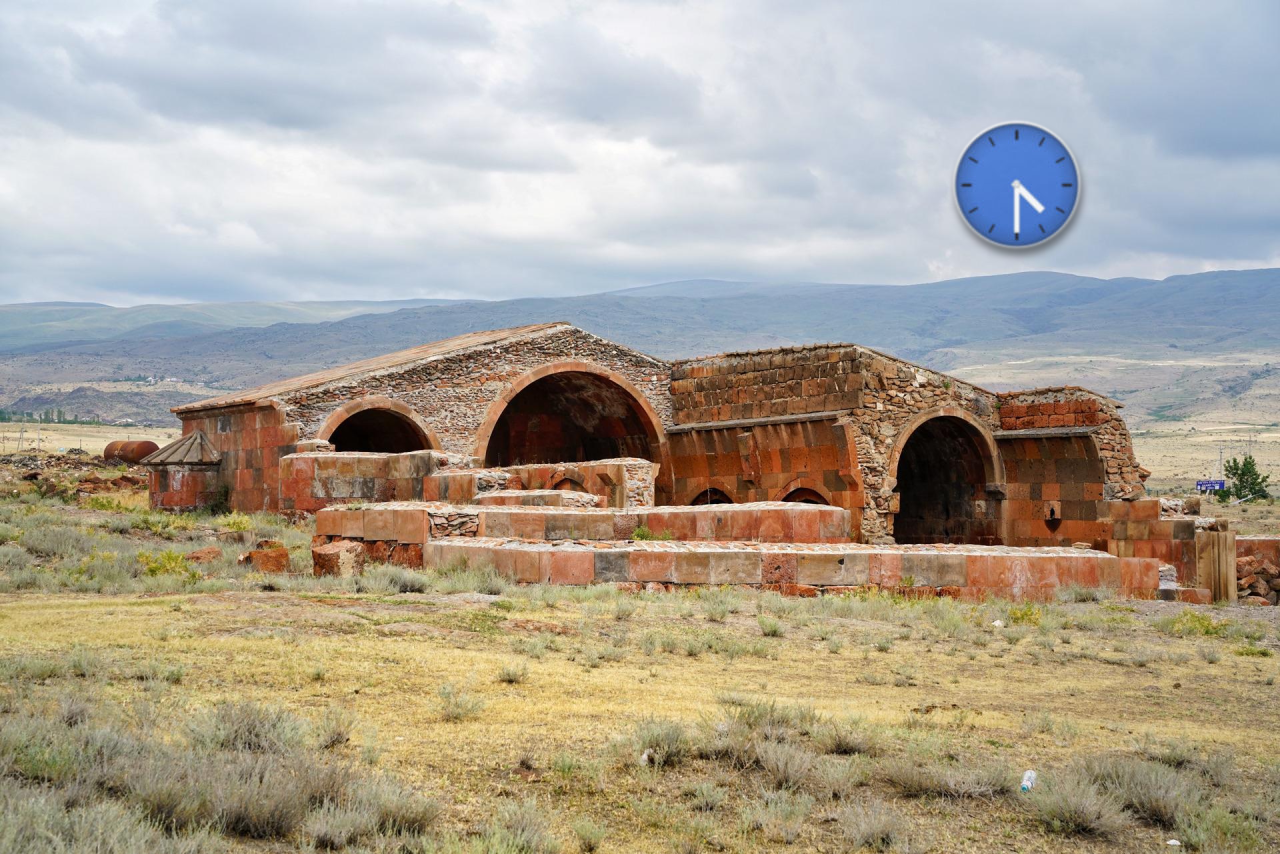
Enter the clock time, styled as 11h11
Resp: 4h30
